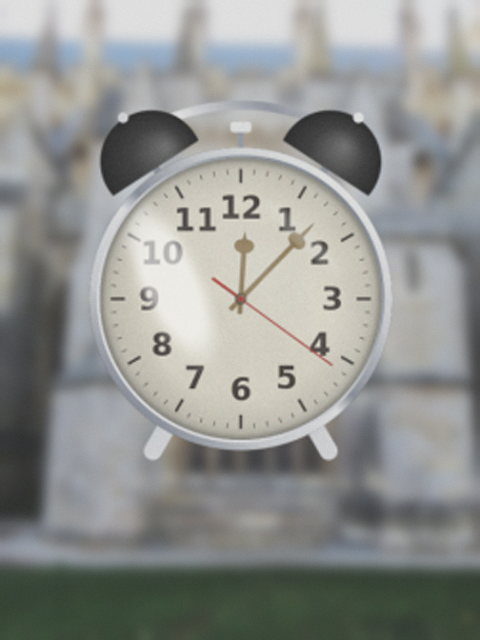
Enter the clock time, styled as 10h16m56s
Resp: 12h07m21s
